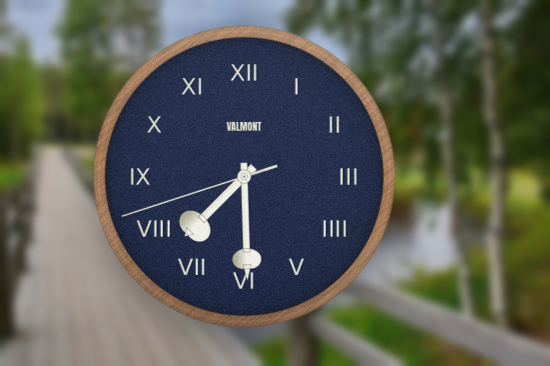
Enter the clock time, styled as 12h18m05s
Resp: 7h29m42s
